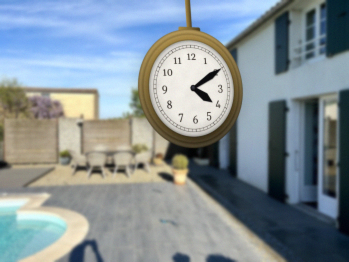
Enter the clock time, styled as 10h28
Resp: 4h10
